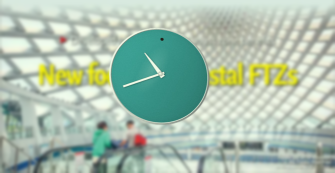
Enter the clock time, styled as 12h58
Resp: 10h41
